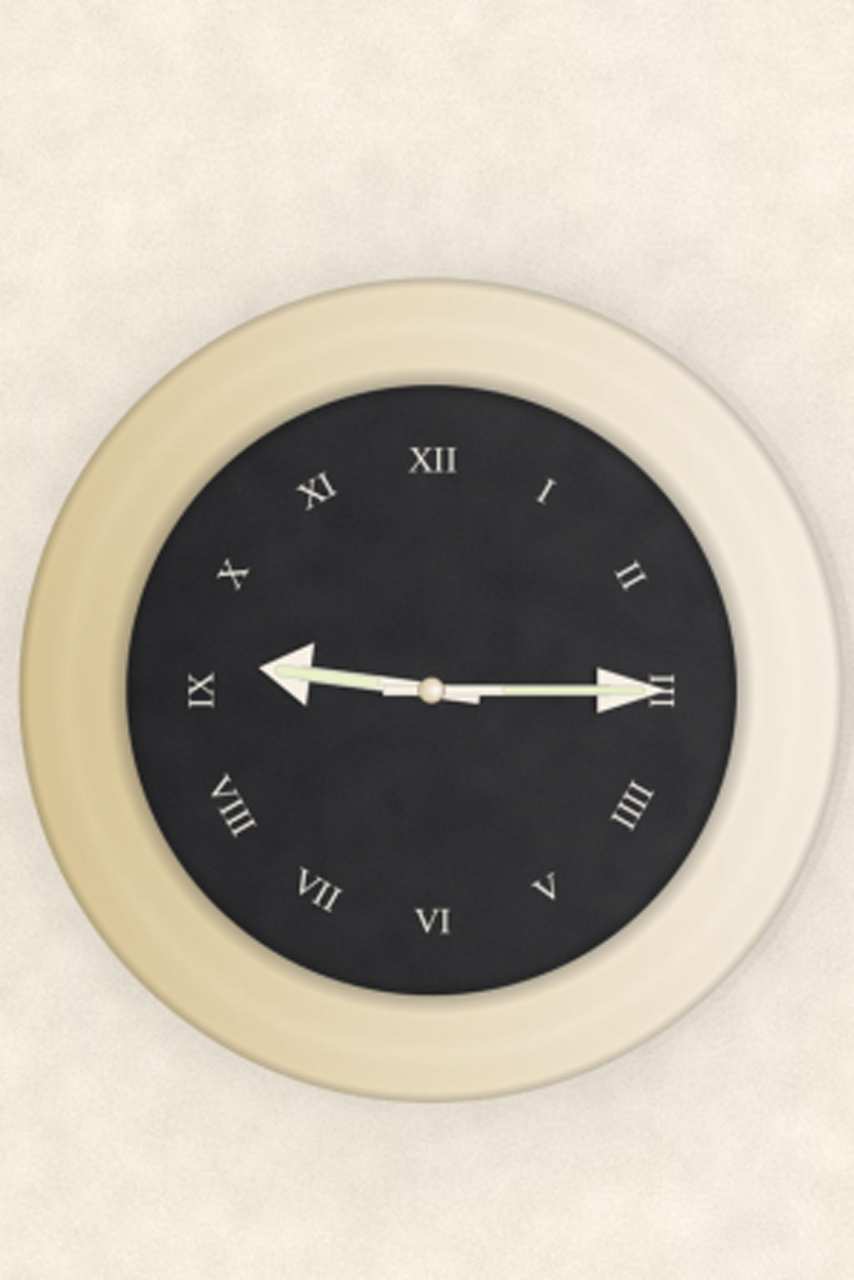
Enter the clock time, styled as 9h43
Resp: 9h15
